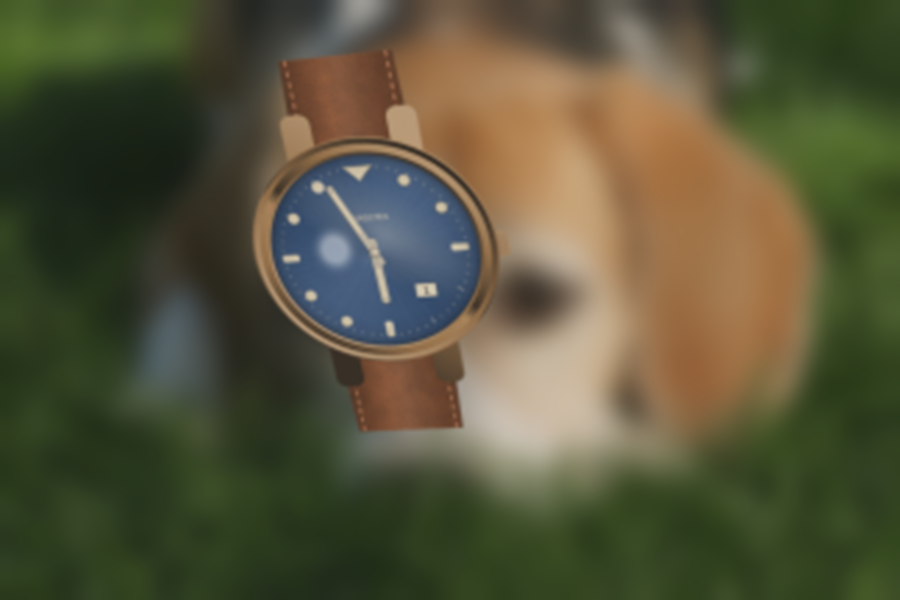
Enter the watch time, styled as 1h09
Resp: 5h56
